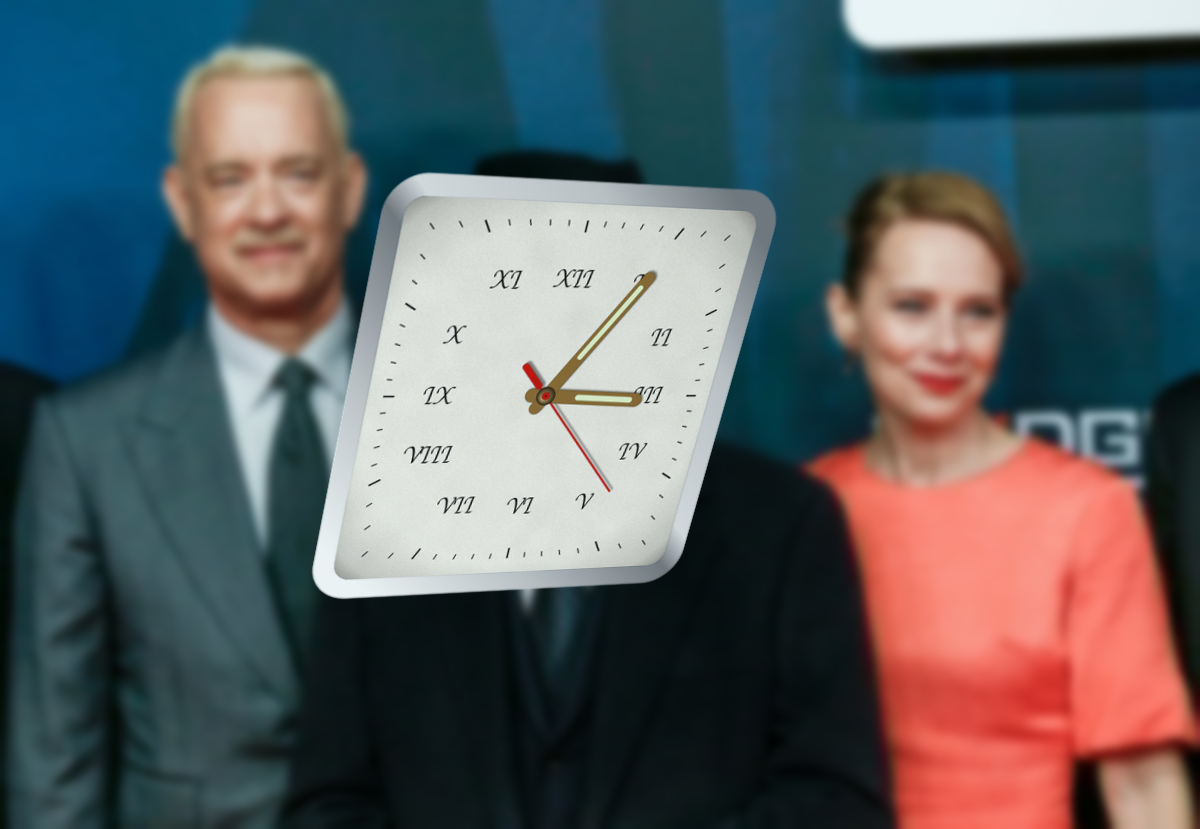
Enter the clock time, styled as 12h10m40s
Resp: 3h05m23s
